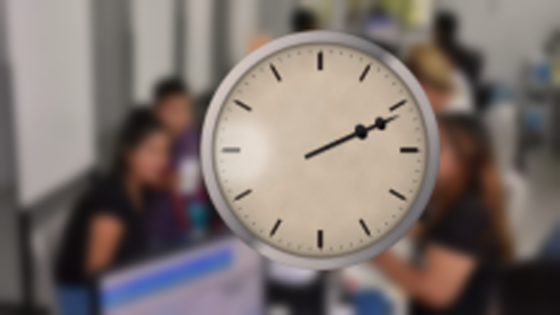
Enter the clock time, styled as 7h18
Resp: 2h11
